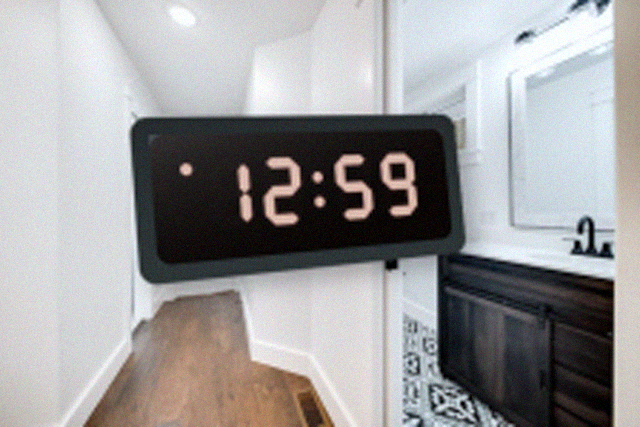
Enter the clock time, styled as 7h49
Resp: 12h59
